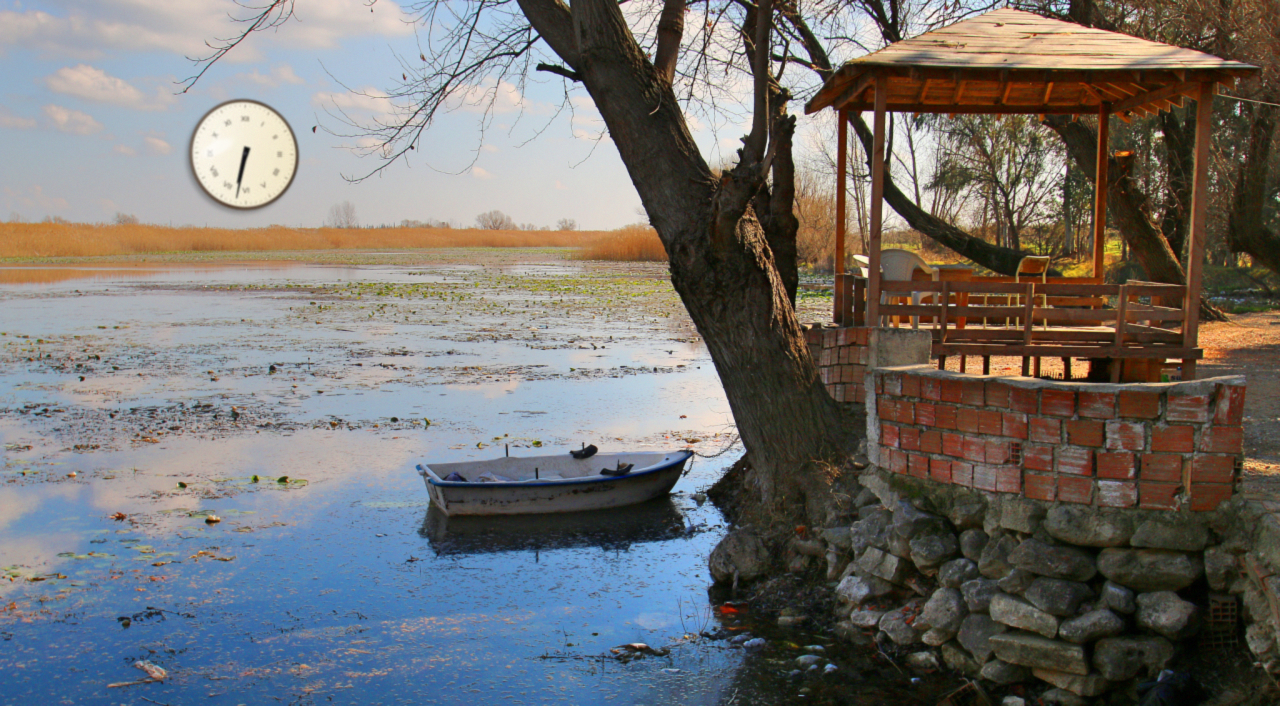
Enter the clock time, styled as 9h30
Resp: 6h32
